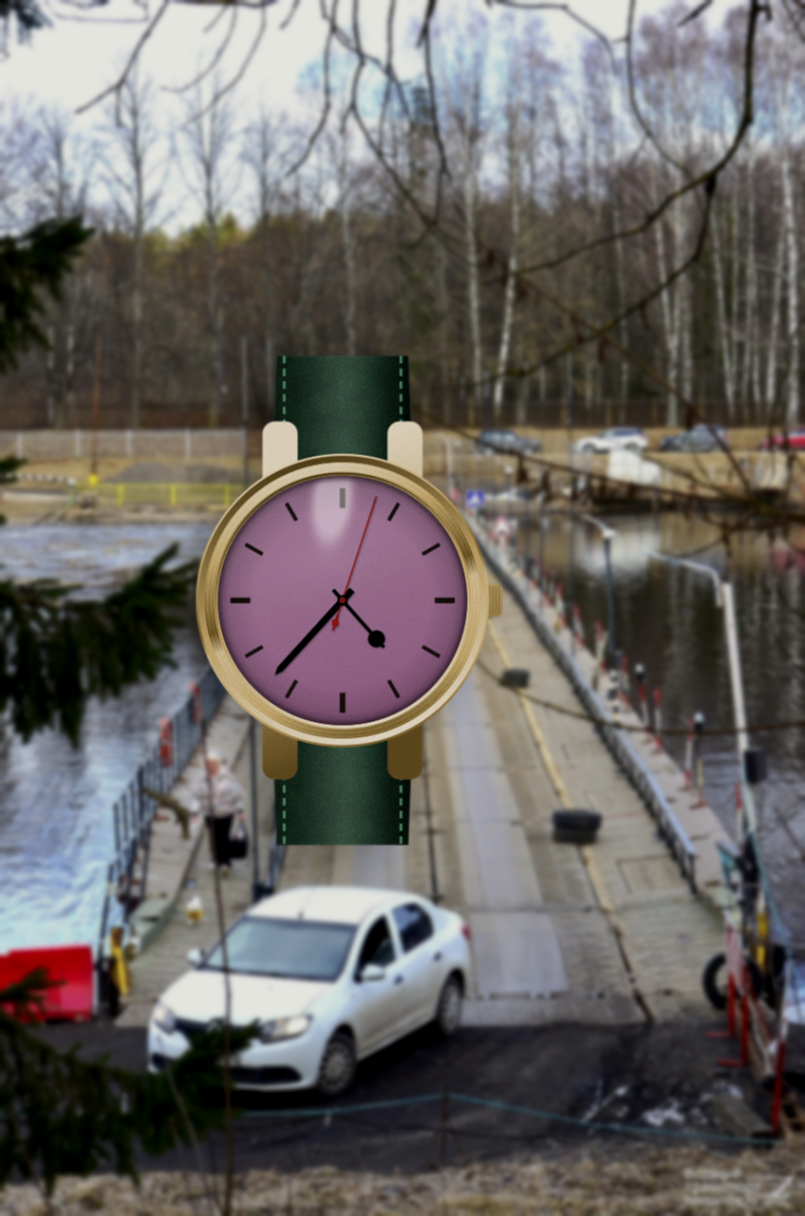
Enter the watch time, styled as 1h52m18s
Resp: 4h37m03s
